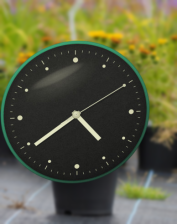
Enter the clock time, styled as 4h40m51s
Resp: 4h39m10s
